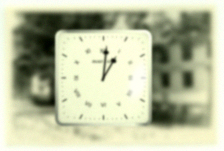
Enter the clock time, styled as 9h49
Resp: 1h01
